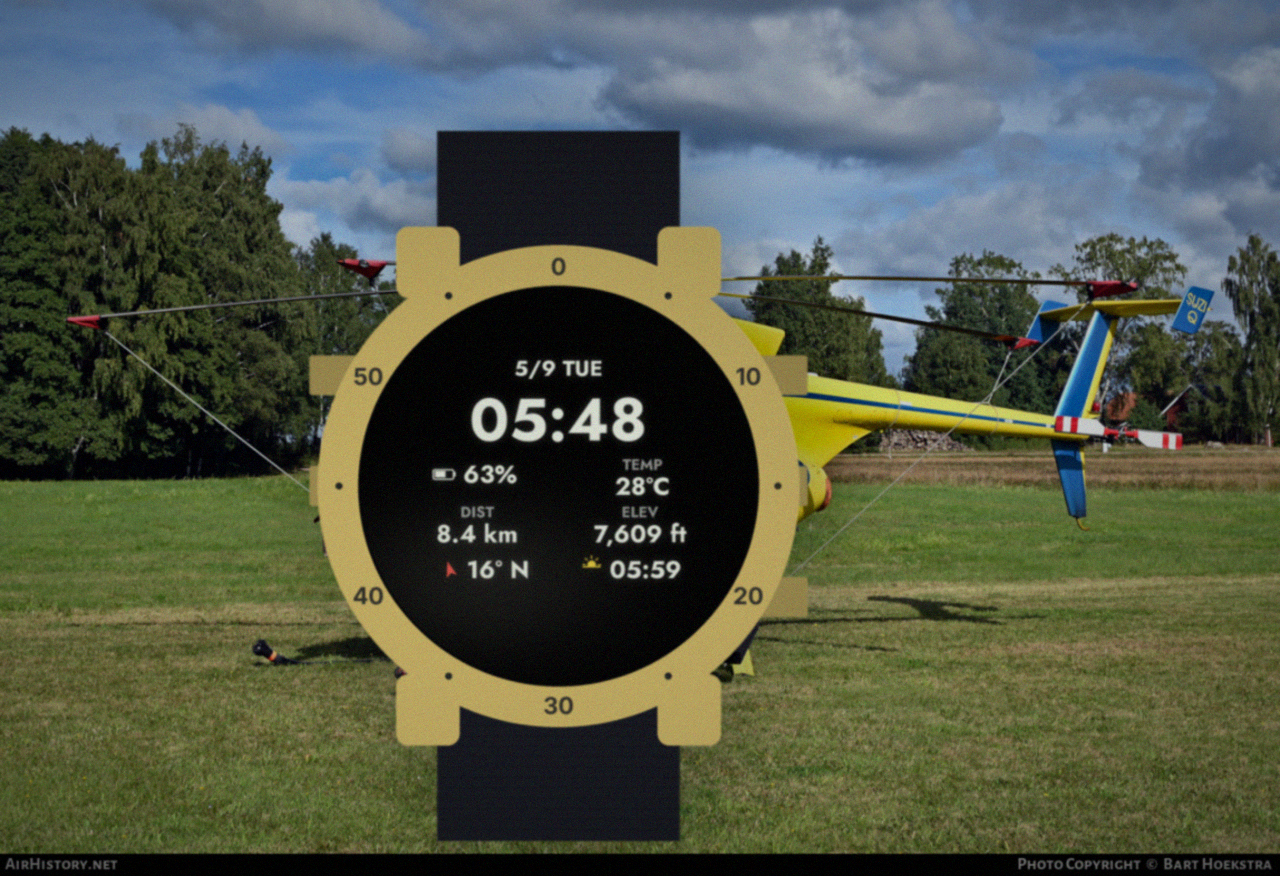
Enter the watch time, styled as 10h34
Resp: 5h48
